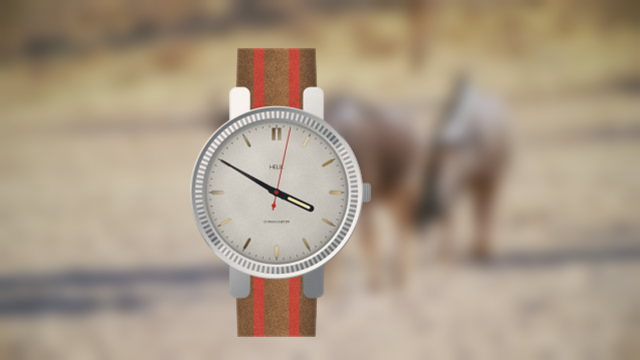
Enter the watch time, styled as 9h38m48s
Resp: 3h50m02s
